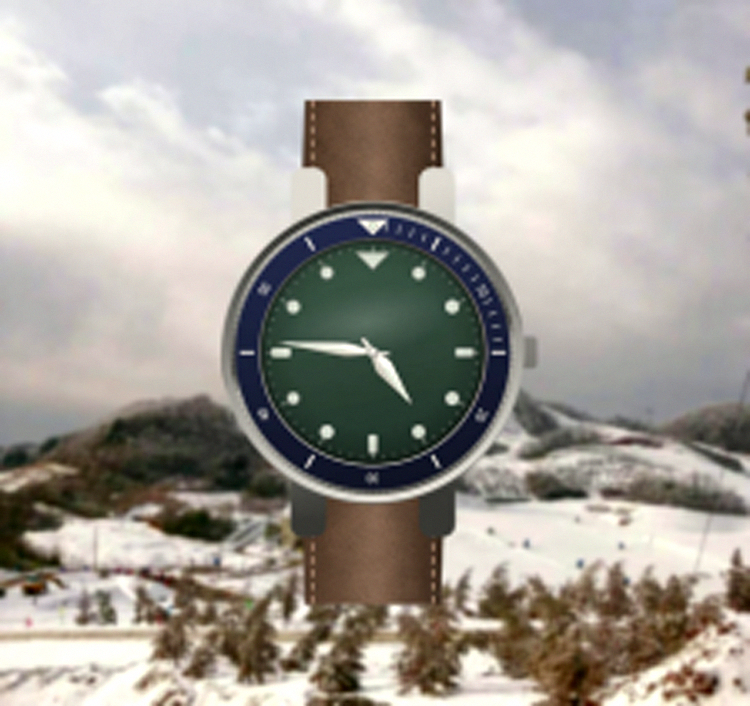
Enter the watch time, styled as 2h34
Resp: 4h46
